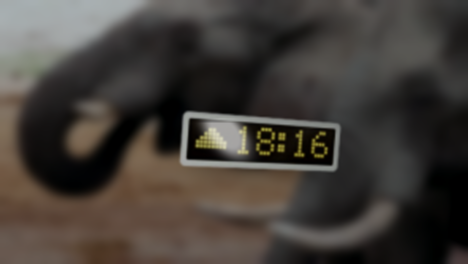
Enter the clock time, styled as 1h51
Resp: 18h16
